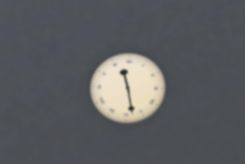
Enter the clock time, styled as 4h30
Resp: 11h28
